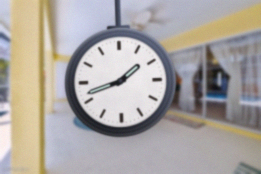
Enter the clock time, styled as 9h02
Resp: 1h42
